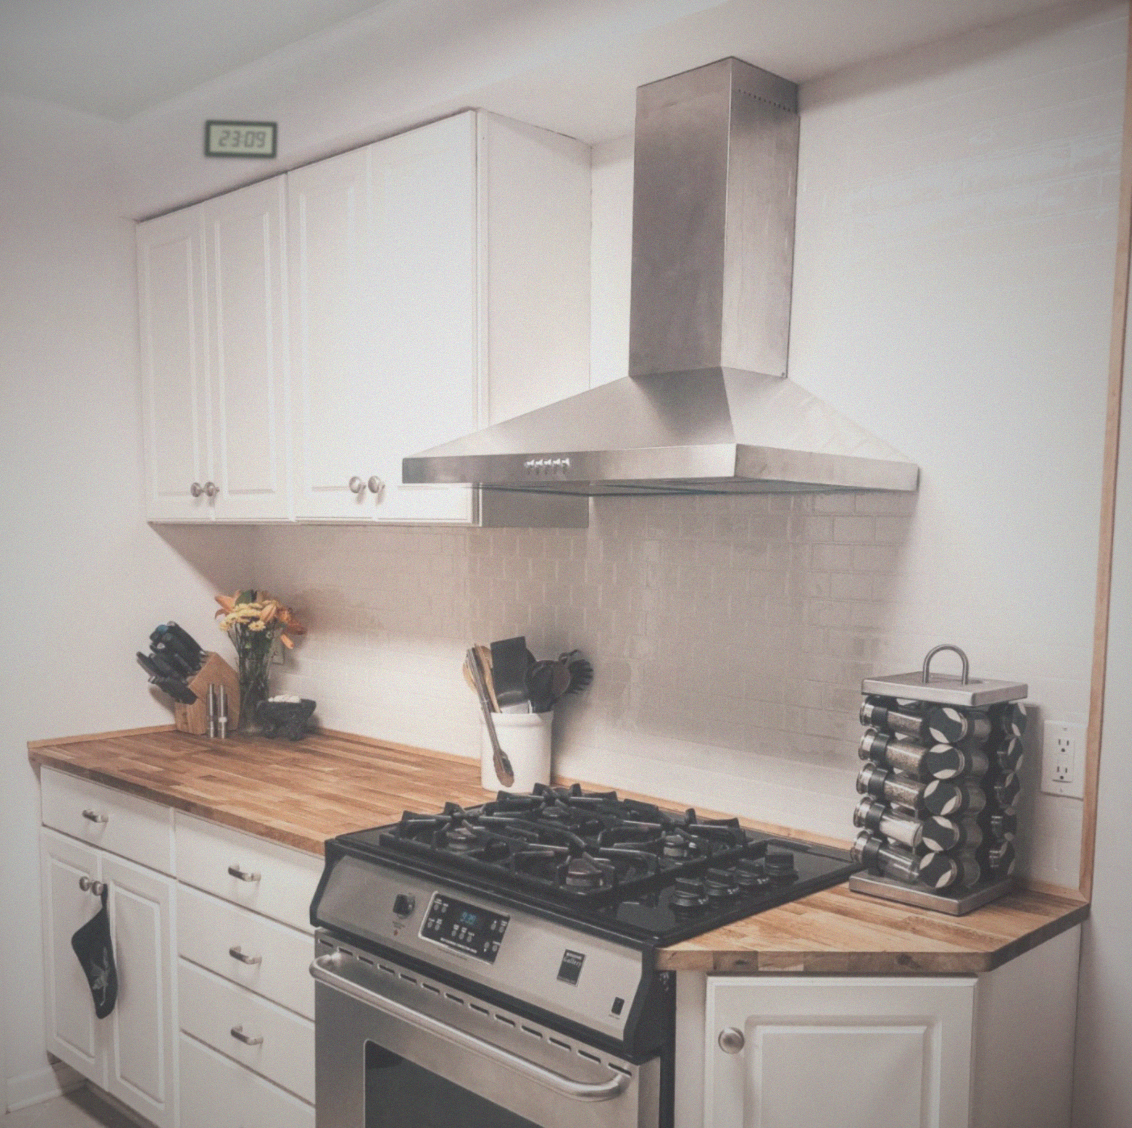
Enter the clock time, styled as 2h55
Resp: 23h09
